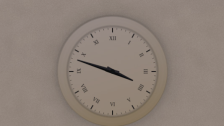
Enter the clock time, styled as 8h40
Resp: 3h48
